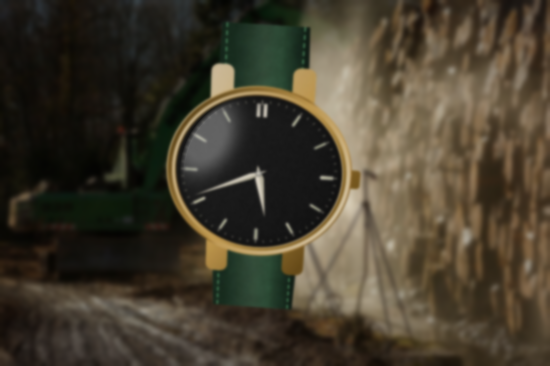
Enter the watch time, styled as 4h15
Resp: 5h41
